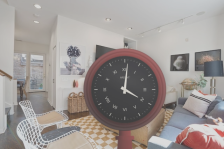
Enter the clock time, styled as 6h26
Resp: 4h01
